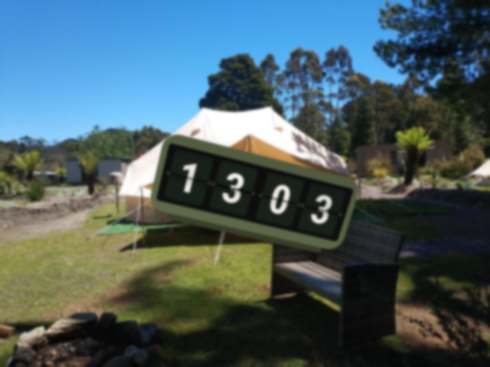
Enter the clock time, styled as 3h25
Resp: 13h03
